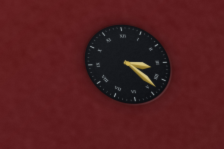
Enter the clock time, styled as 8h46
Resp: 3h23
